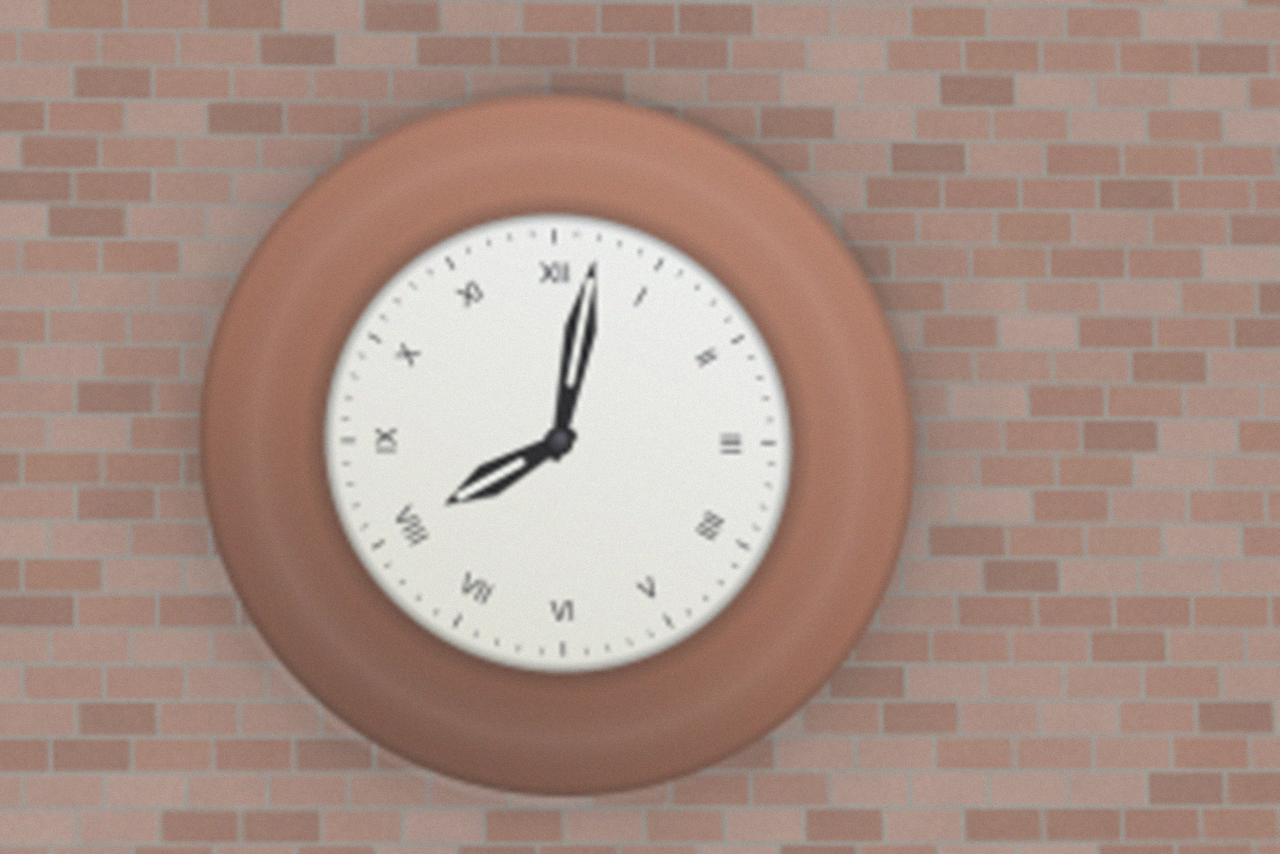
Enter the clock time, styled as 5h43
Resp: 8h02
